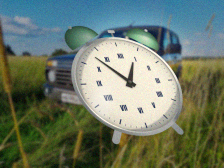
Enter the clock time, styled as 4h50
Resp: 12h53
